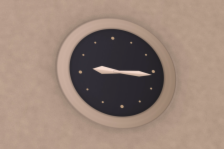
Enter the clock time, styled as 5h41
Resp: 9h16
